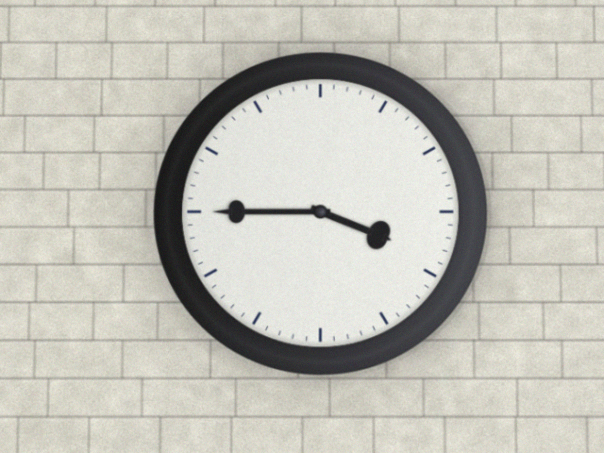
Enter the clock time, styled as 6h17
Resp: 3h45
